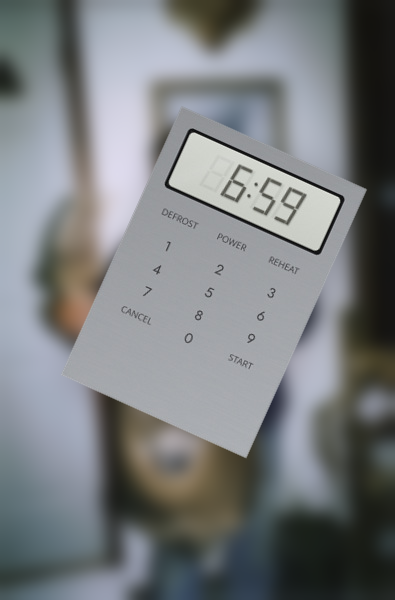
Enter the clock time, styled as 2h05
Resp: 6h59
